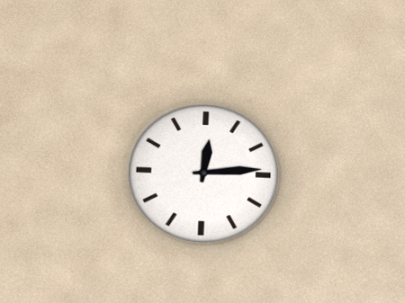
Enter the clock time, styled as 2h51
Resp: 12h14
